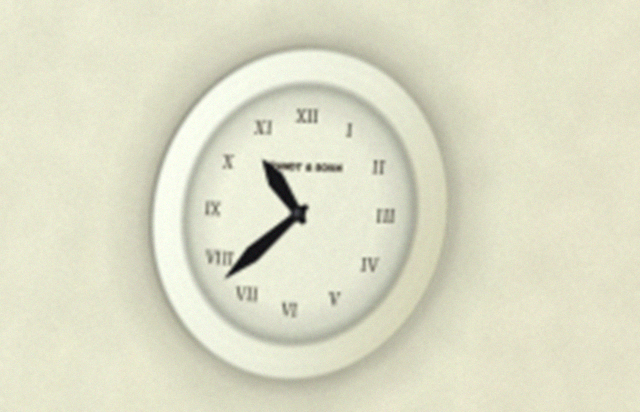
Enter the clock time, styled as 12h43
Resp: 10h38
